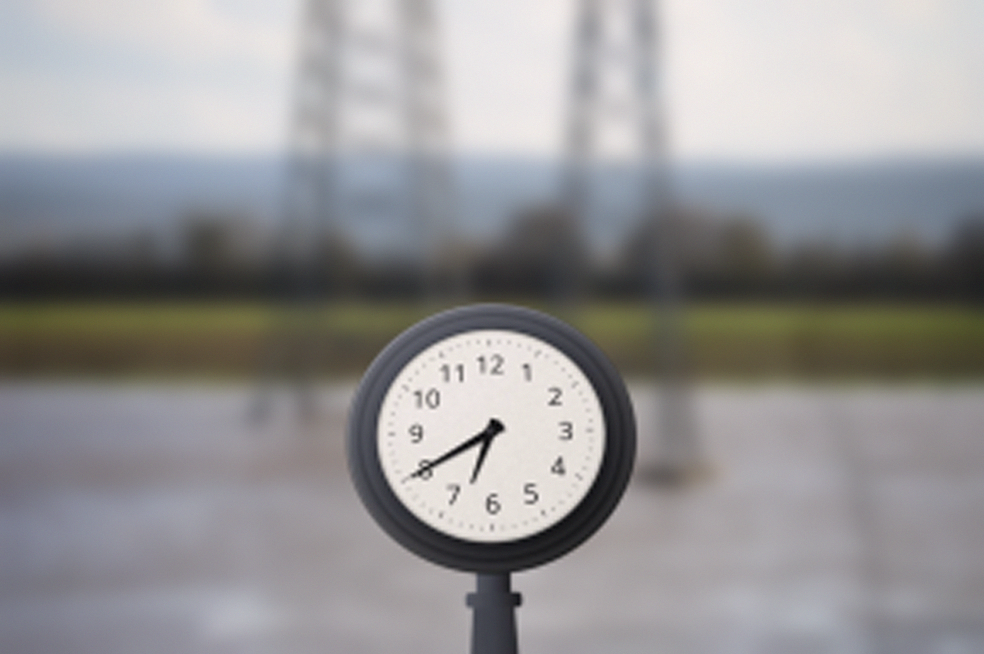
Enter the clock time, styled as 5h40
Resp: 6h40
